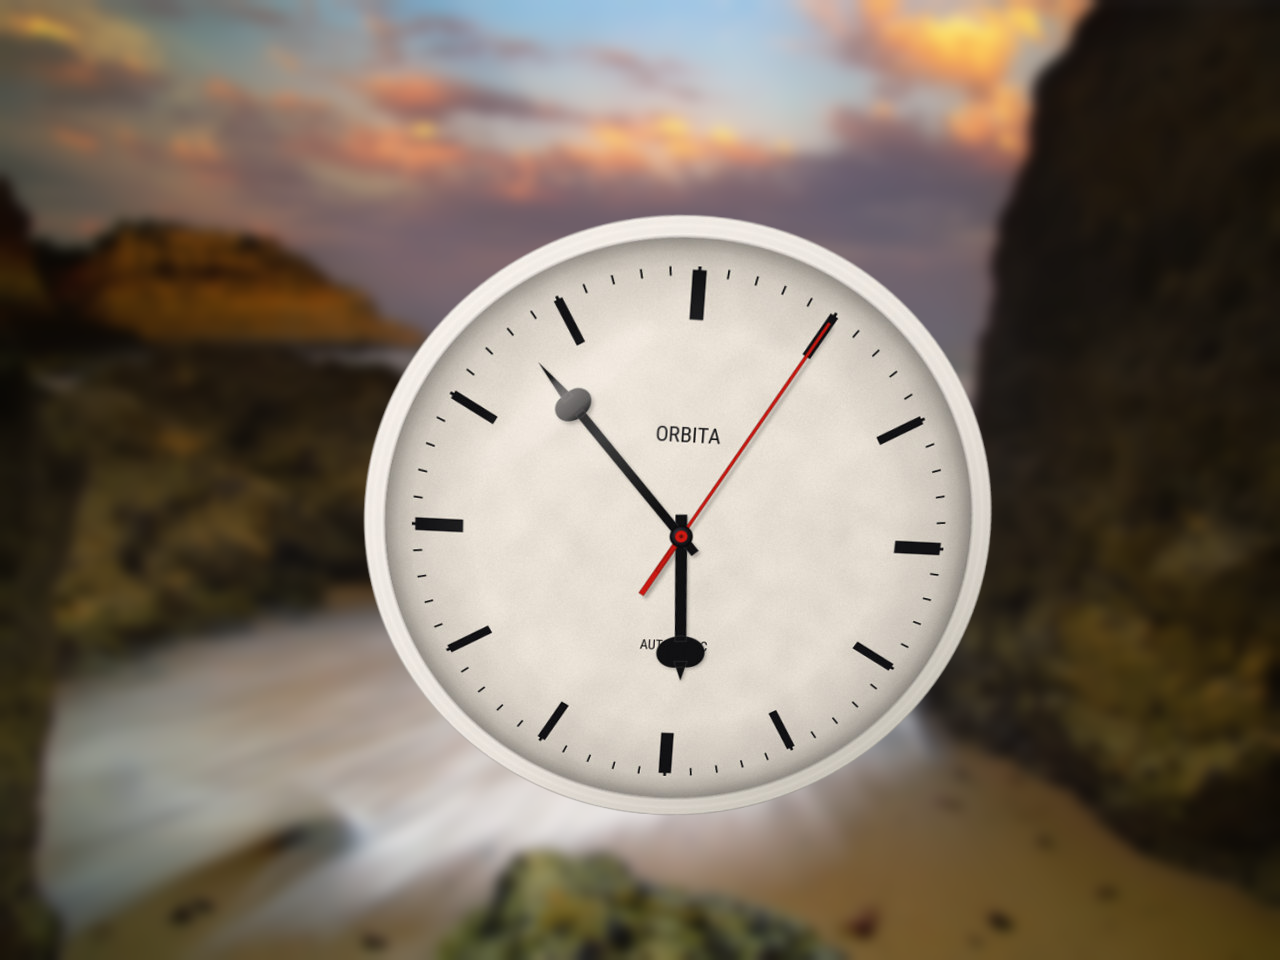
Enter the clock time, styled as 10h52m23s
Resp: 5h53m05s
